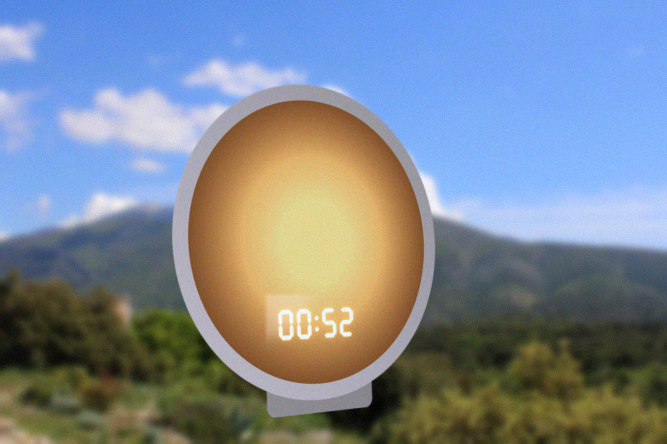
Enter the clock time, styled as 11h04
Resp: 0h52
